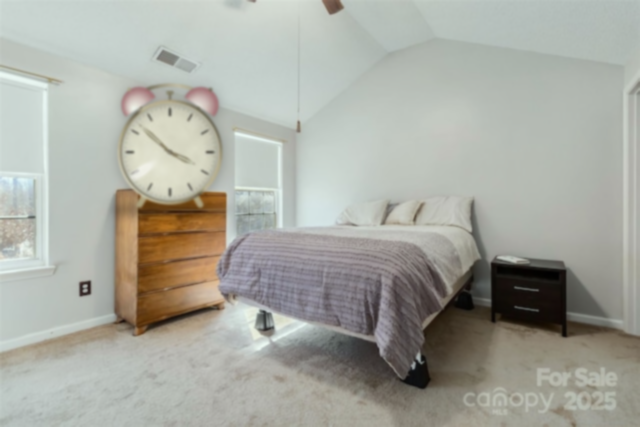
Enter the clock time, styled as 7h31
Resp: 3h52
